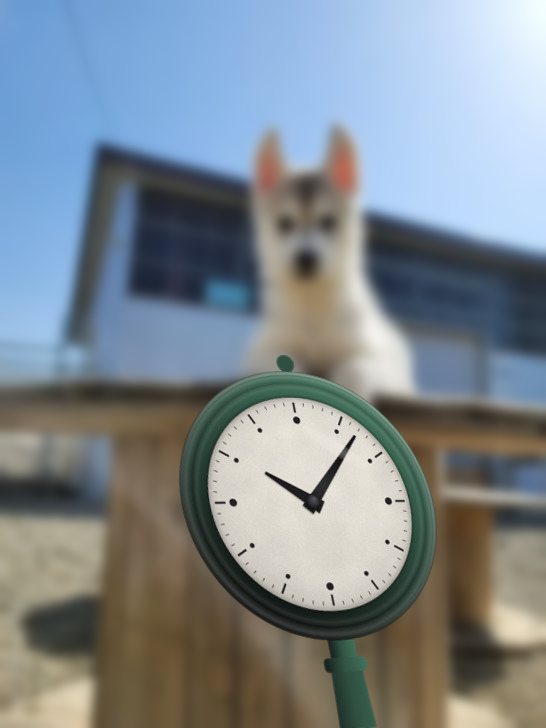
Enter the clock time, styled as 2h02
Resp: 10h07
